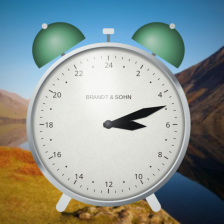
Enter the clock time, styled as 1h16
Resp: 6h12
